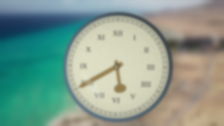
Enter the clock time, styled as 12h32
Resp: 5h40
